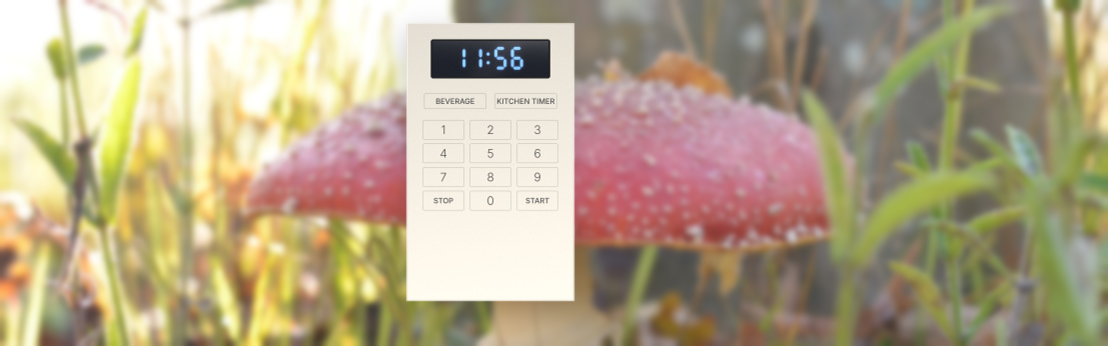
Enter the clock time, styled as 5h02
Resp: 11h56
